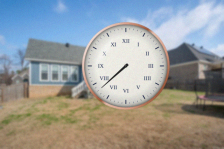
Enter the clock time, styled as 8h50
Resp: 7h38
